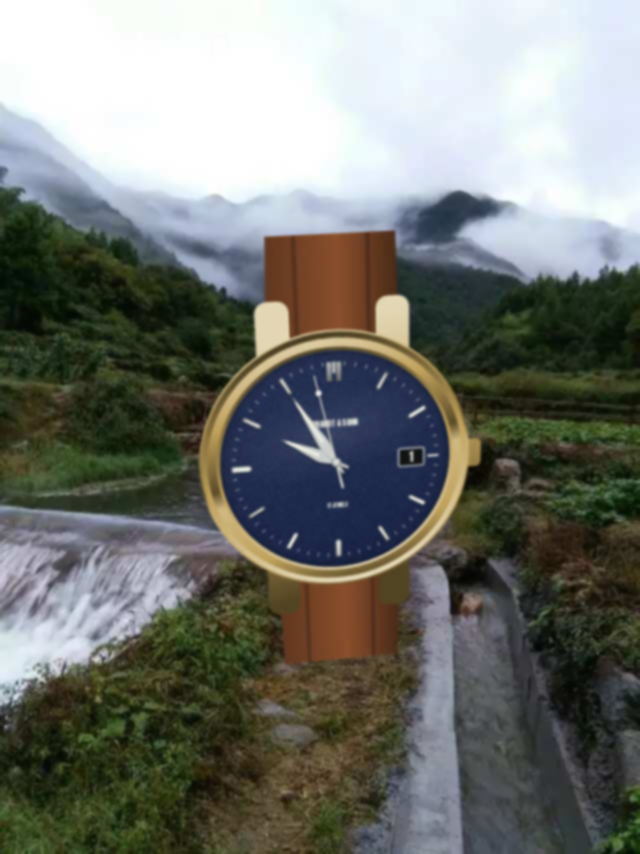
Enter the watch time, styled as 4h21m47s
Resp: 9h54m58s
